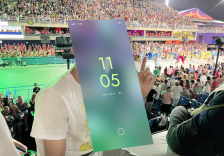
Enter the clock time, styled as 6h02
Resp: 11h05
